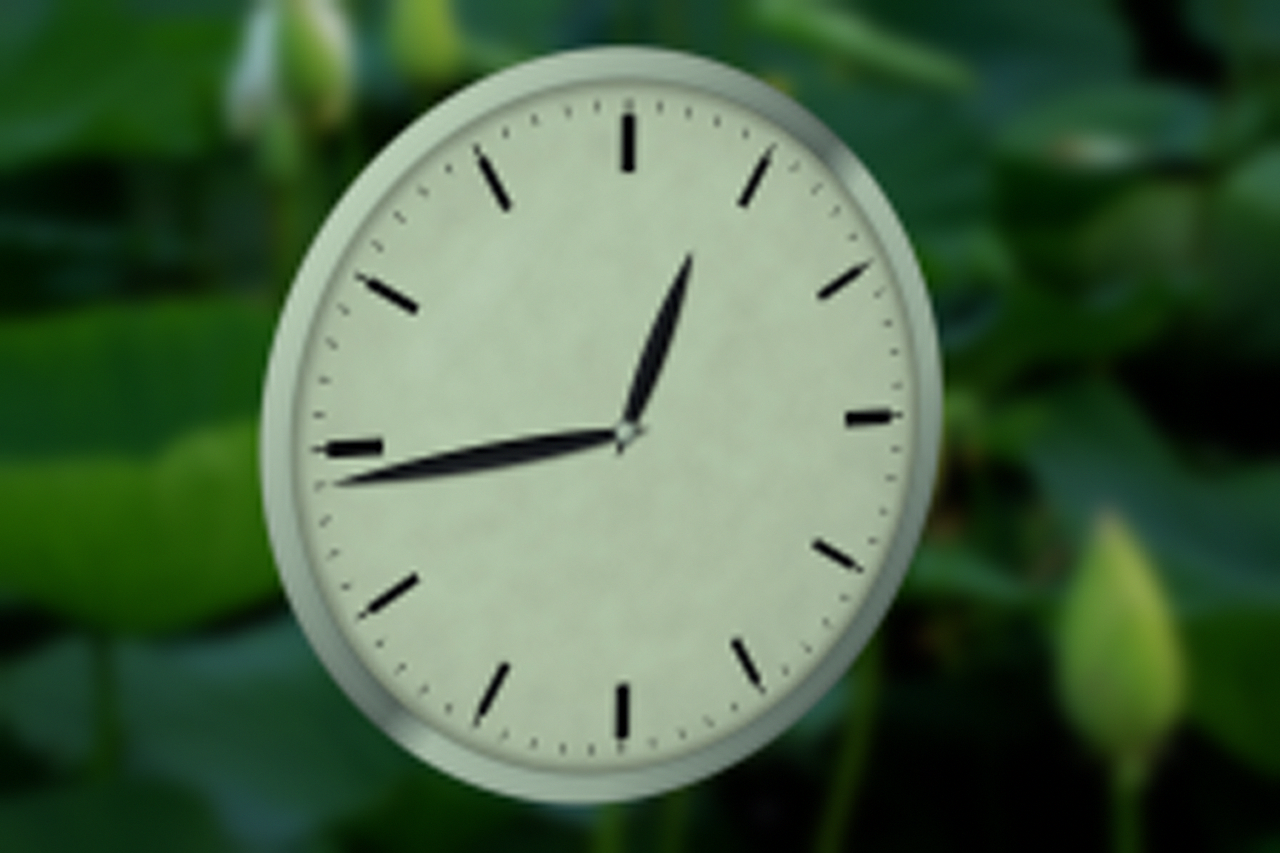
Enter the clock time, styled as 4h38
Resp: 12h44
